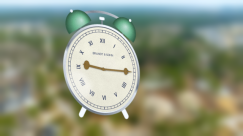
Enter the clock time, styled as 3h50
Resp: 9h15
